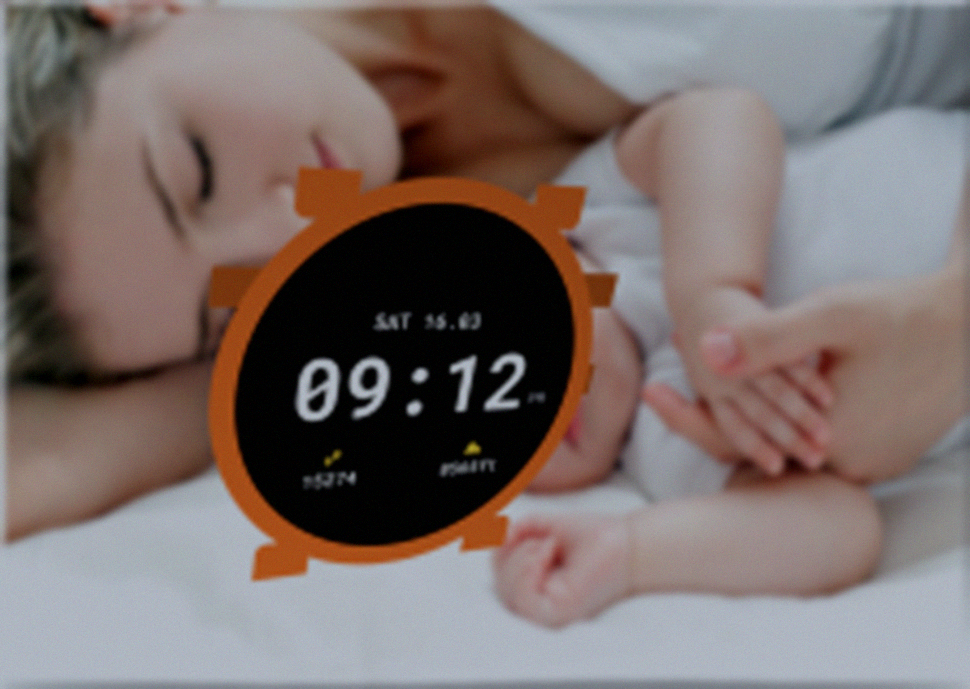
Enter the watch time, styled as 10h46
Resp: 9h12
